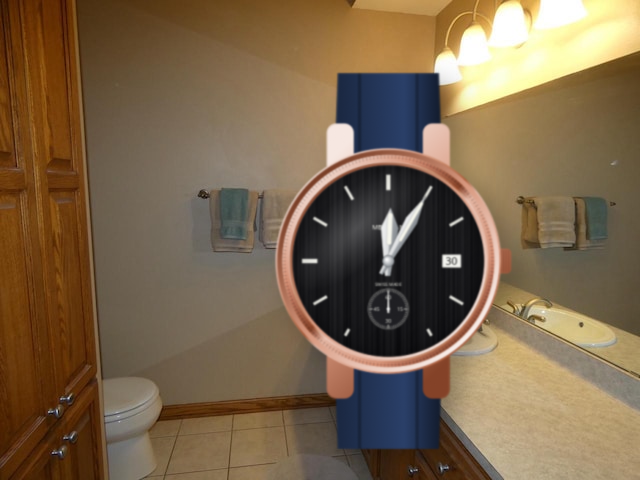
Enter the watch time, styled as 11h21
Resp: 12h05
